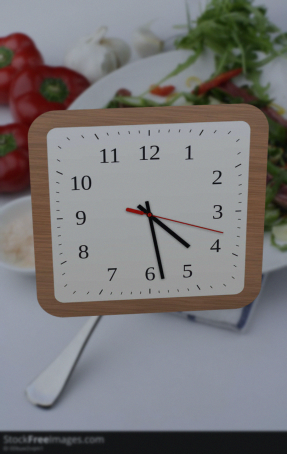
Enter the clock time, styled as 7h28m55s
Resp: 4h28m18s
